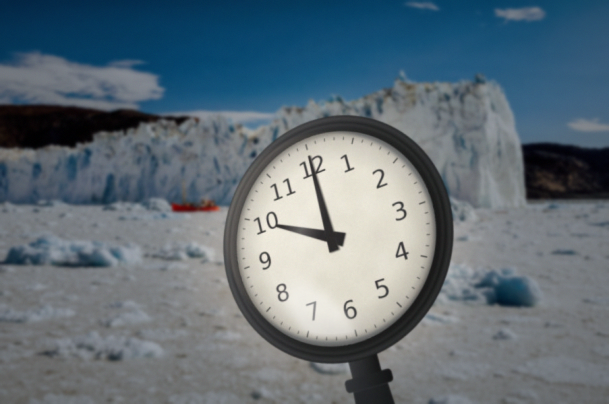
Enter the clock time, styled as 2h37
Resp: 10h00
